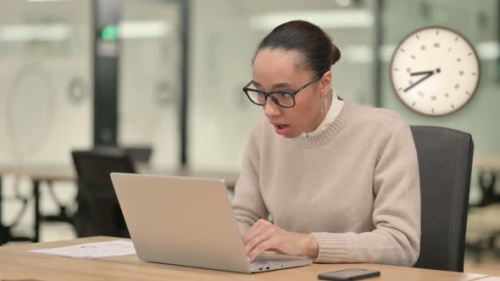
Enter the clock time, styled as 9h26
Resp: 8h39
